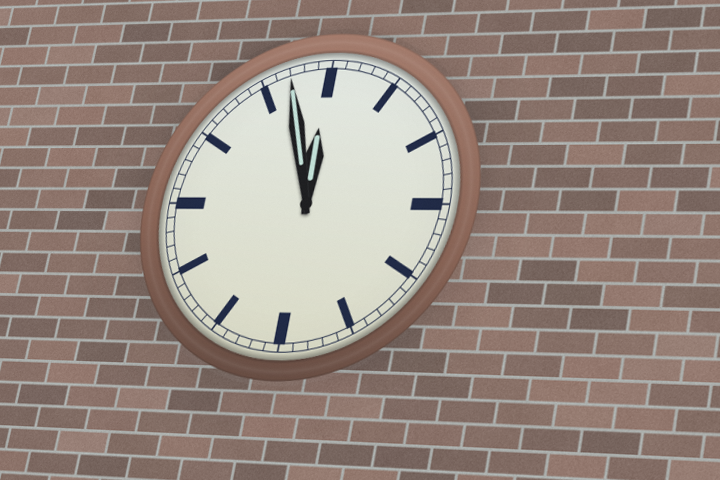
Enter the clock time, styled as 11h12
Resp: 11h57
